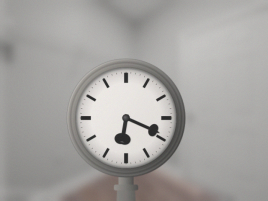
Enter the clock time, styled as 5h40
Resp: 6h19
